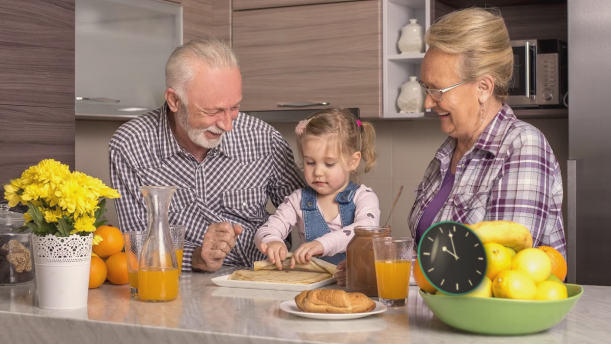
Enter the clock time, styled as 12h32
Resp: 9h58
